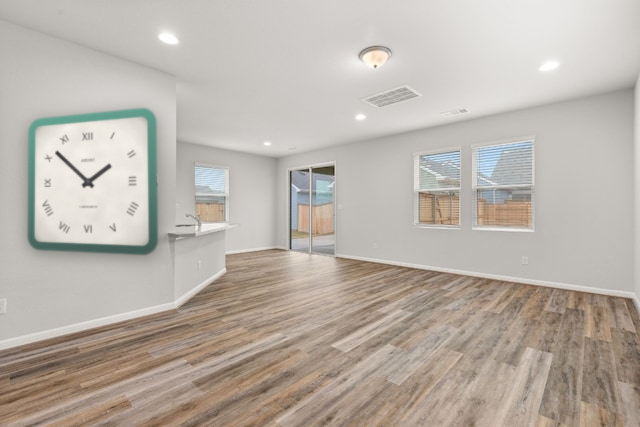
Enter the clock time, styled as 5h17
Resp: 1h52
